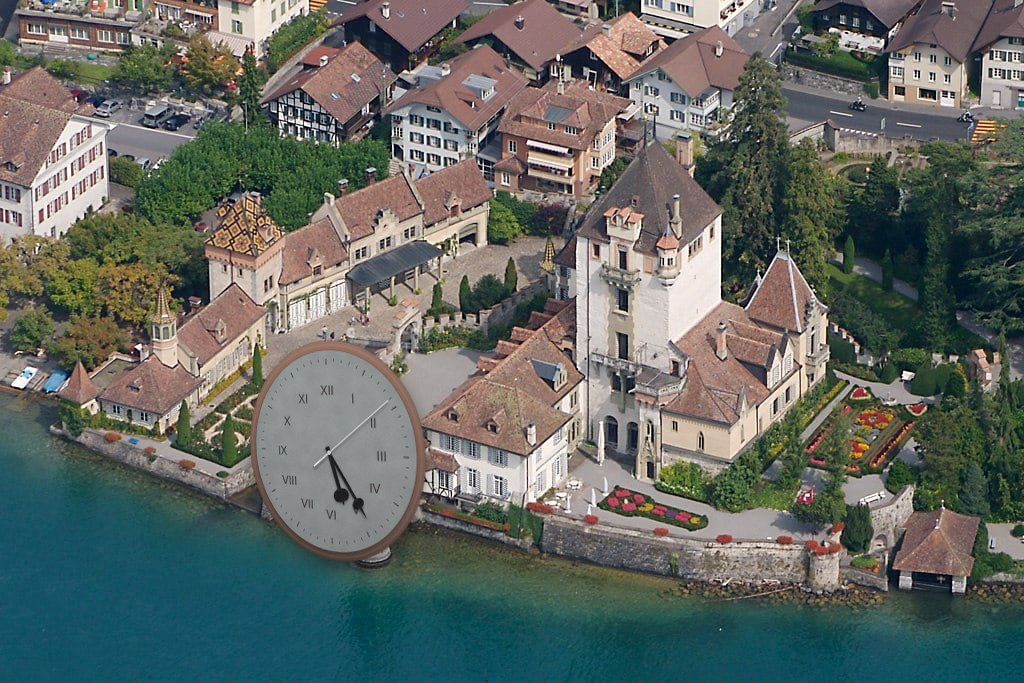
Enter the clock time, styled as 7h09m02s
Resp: 5h24m09s
